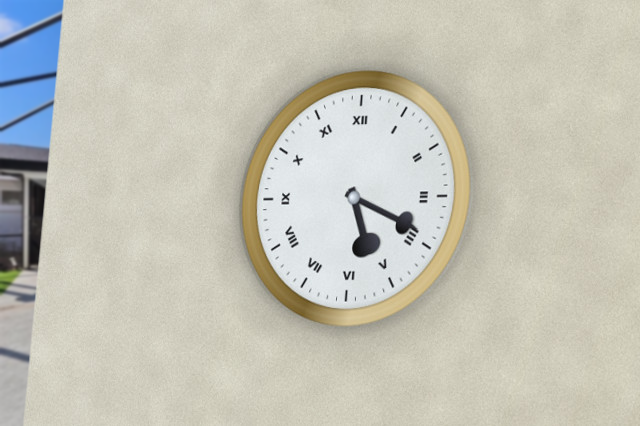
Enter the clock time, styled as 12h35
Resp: 5h19
